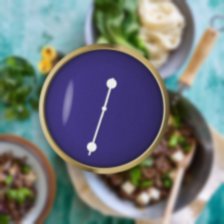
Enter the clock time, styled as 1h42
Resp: 12h33
